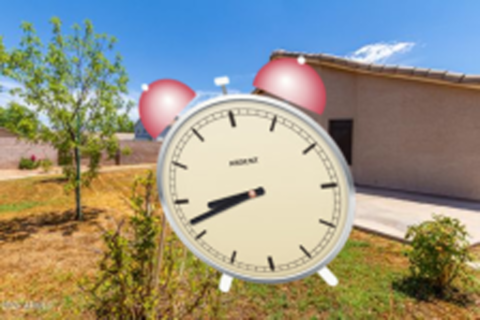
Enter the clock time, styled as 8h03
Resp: 8h42
